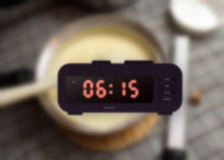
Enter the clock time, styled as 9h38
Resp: 6h15
